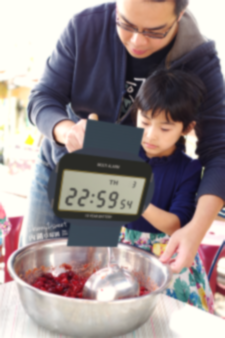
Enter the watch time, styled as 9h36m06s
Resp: 22h59m54s
